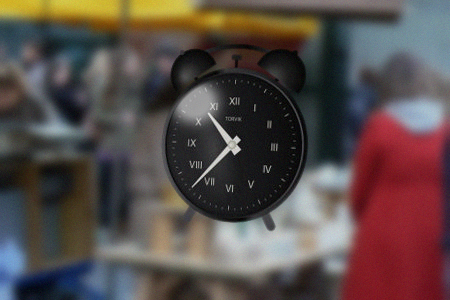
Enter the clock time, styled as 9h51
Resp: 10h37
